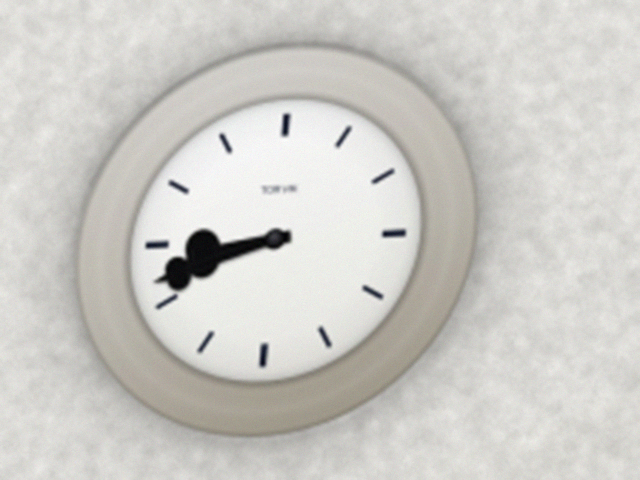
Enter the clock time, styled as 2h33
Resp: 8h42
